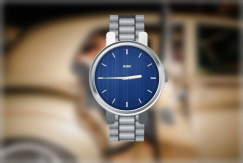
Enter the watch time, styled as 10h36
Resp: 2h45
